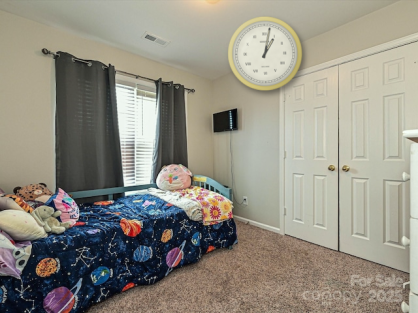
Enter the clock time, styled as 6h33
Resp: 1h02
